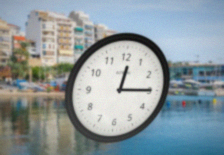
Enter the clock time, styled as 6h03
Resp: 12h15
